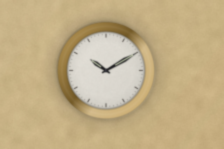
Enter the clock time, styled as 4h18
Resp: 10h10
